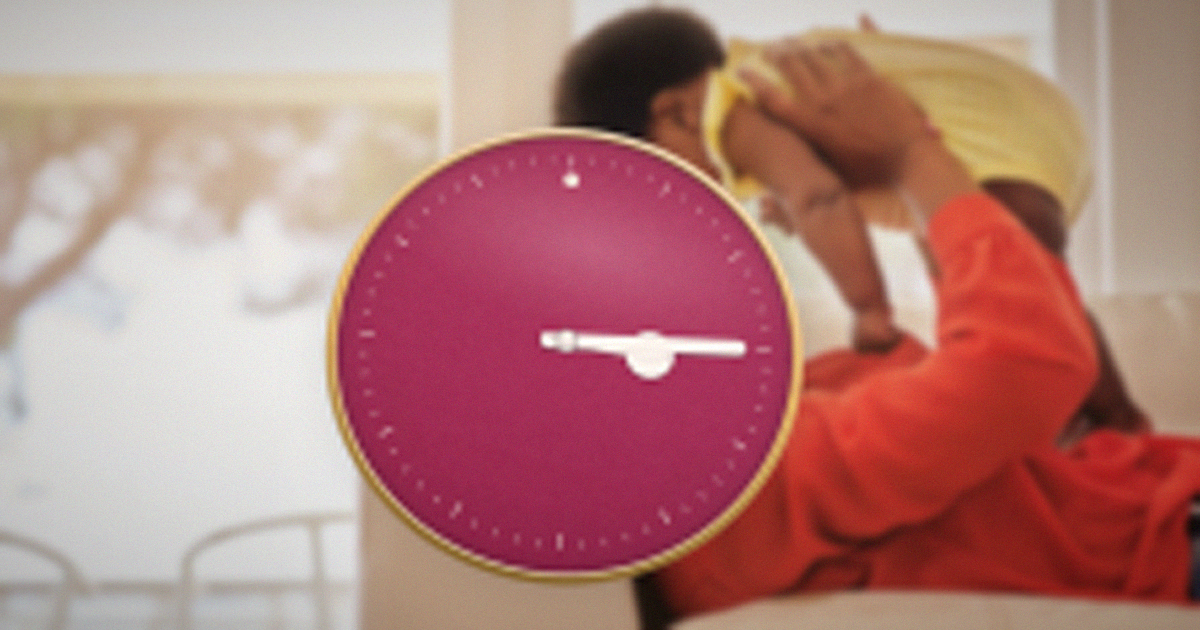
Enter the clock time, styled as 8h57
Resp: 3h15
